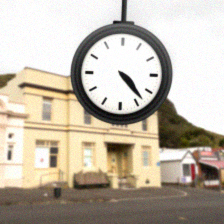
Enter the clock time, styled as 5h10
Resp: 4h23
